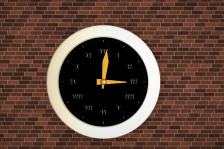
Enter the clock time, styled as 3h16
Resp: 3h01
